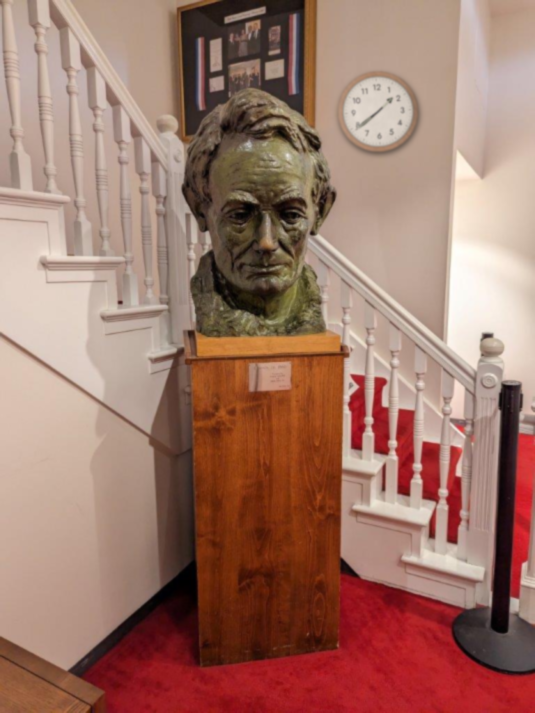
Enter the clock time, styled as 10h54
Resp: 1h39
